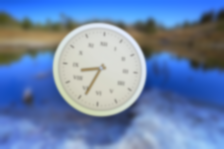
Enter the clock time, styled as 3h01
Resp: 8h34
